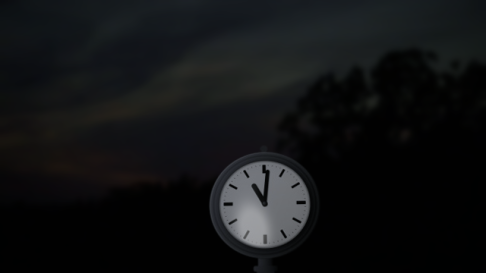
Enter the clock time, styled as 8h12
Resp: 11h01
